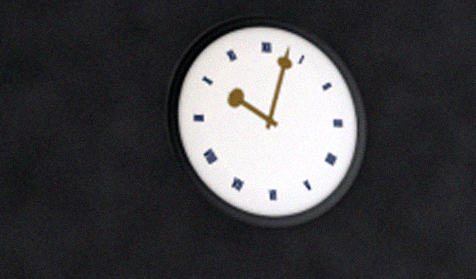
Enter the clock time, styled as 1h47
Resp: 10h03
